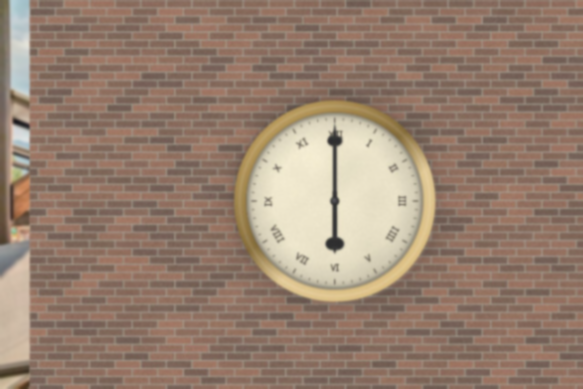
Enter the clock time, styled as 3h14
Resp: 6h00
